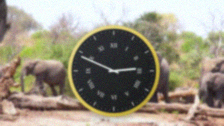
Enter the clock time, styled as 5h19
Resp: 2h49
